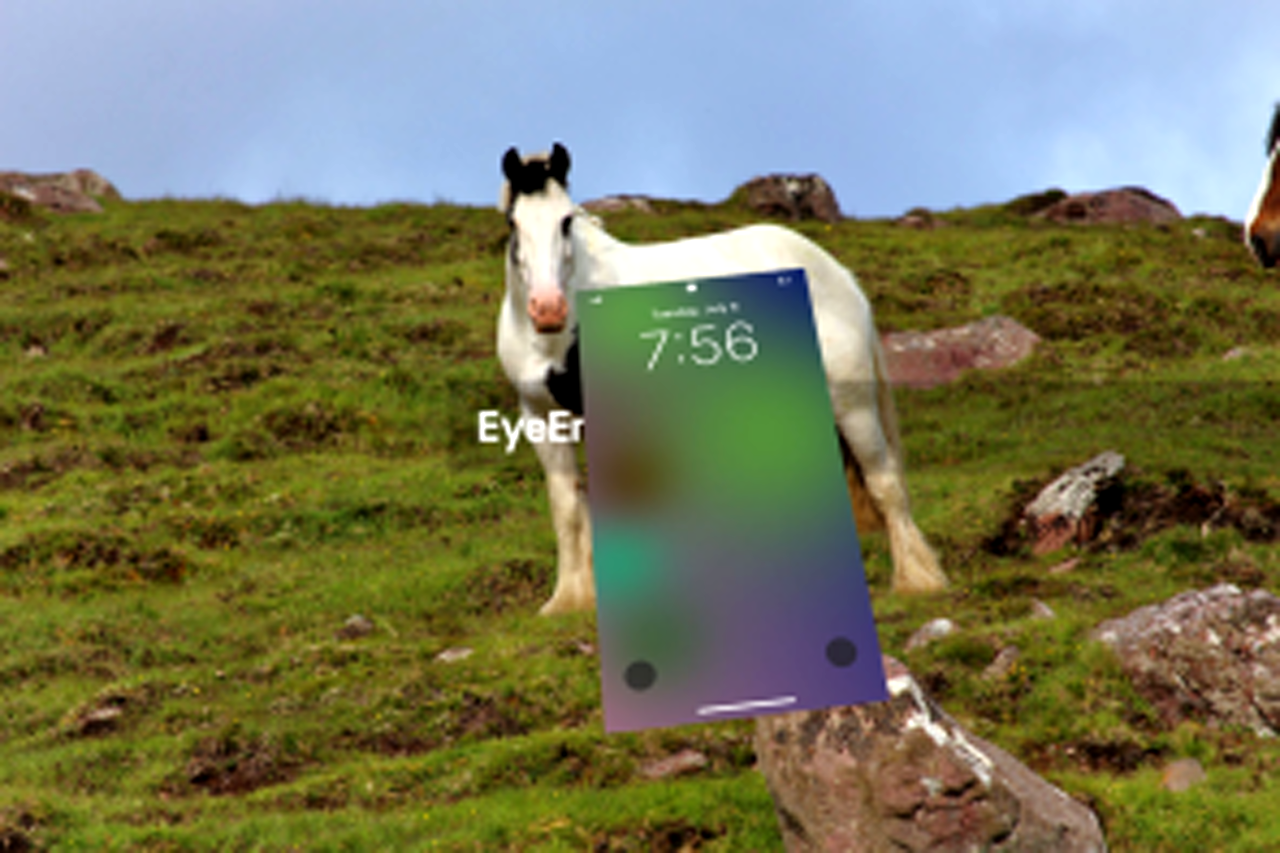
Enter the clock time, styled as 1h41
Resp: 7h56
